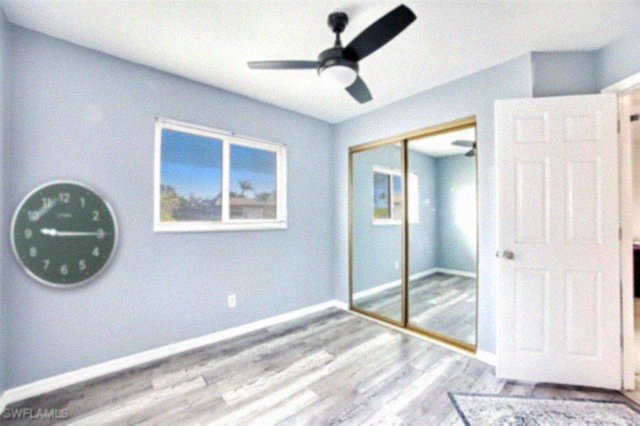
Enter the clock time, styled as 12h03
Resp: 9h15
